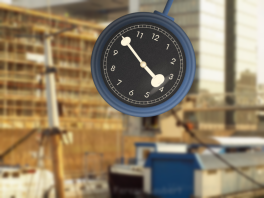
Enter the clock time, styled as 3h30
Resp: 3h50
